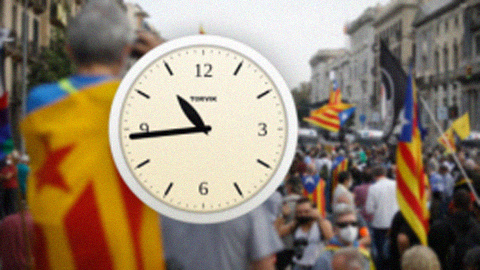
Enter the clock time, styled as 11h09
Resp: 10h44
